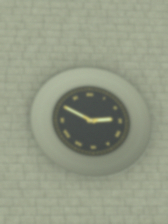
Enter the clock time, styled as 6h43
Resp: 2h50
